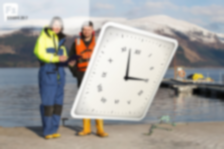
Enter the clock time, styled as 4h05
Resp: 2h57
